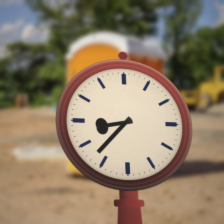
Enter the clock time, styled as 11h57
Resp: 8h37
